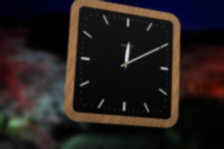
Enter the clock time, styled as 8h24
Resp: 12h10
